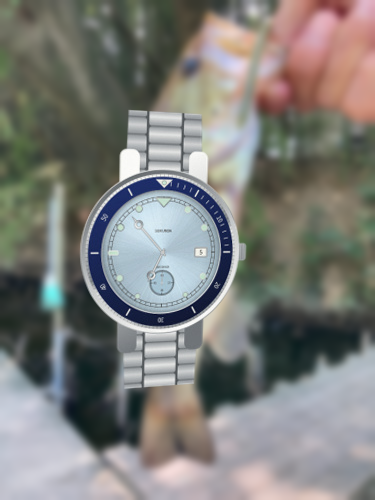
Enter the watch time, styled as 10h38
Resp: 6h53
